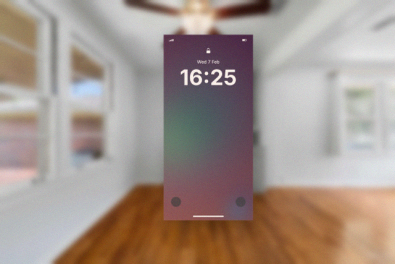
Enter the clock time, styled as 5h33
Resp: 16h25
